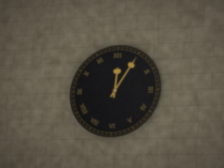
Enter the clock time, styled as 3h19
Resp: 12h05
